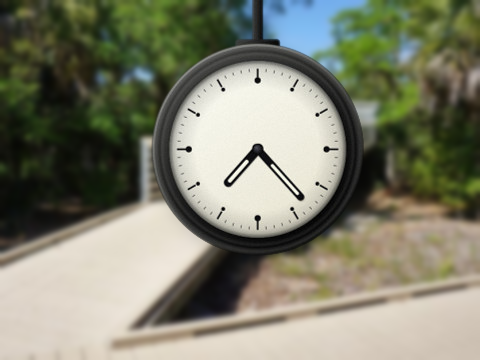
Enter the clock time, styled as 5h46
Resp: 7h23
